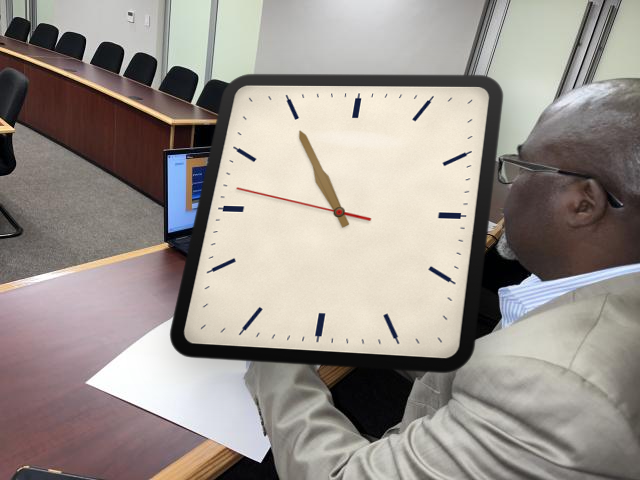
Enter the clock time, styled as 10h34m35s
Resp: 10h54m47s
